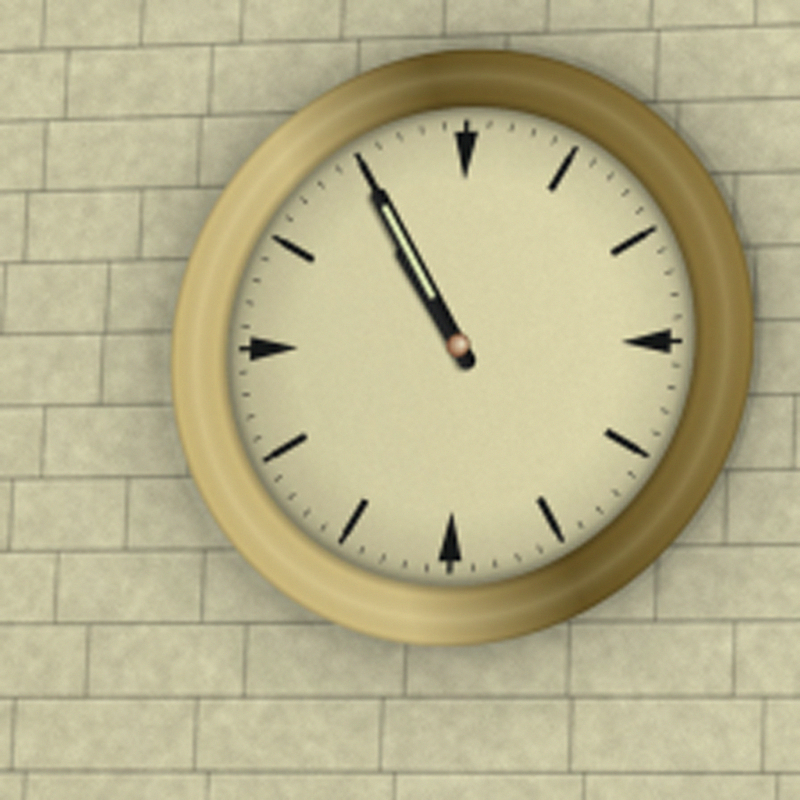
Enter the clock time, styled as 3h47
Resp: 10h55
